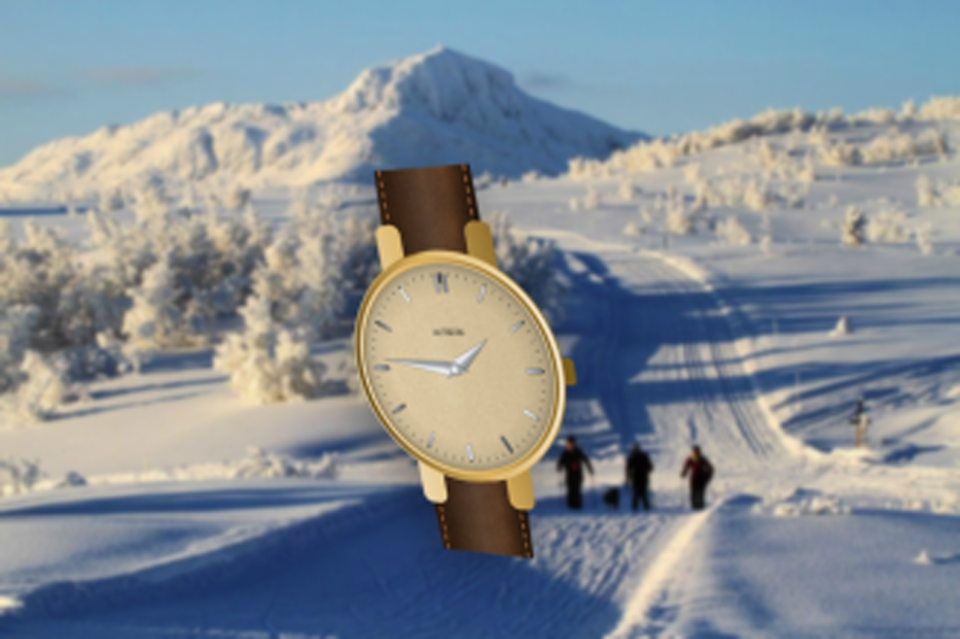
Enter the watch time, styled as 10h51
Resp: 1h46
